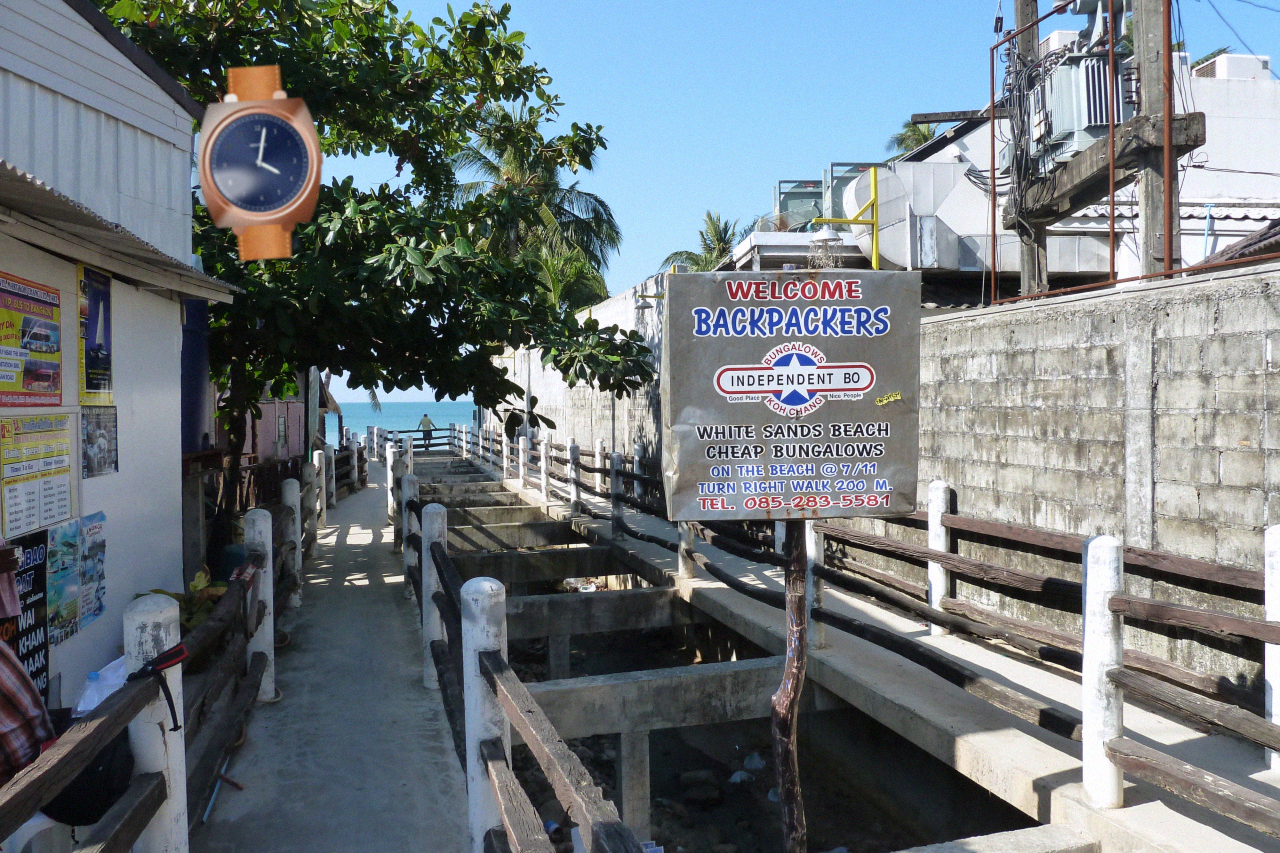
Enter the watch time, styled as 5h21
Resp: 4h02
